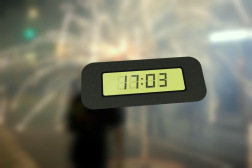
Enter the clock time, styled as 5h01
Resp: 17h03
